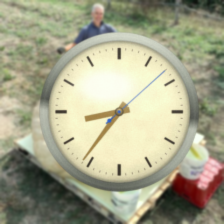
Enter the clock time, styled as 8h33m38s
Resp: 8h36m08s
